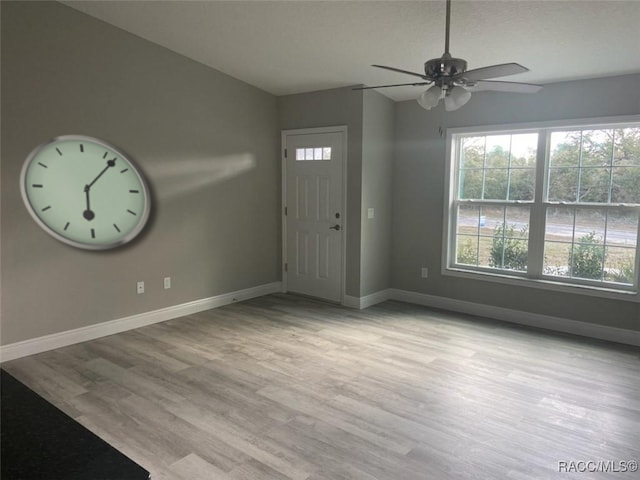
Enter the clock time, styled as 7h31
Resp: 6h07
